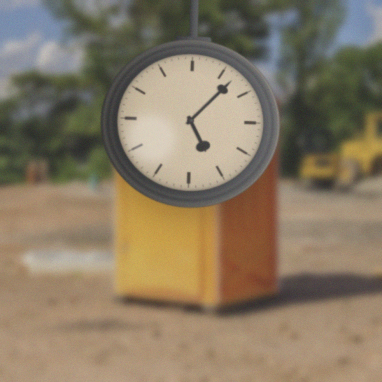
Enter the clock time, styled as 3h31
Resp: 5h07
